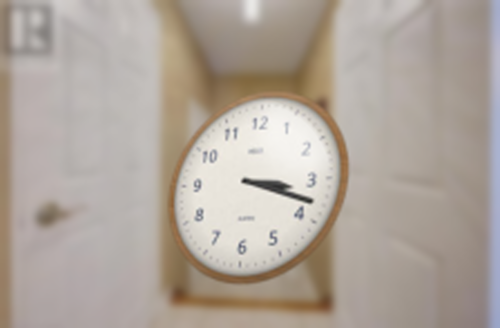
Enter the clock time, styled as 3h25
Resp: 3h18
